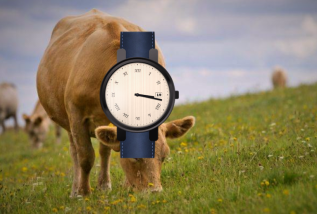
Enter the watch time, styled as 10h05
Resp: 3h17
